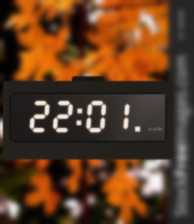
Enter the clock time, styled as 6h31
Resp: 22h01
